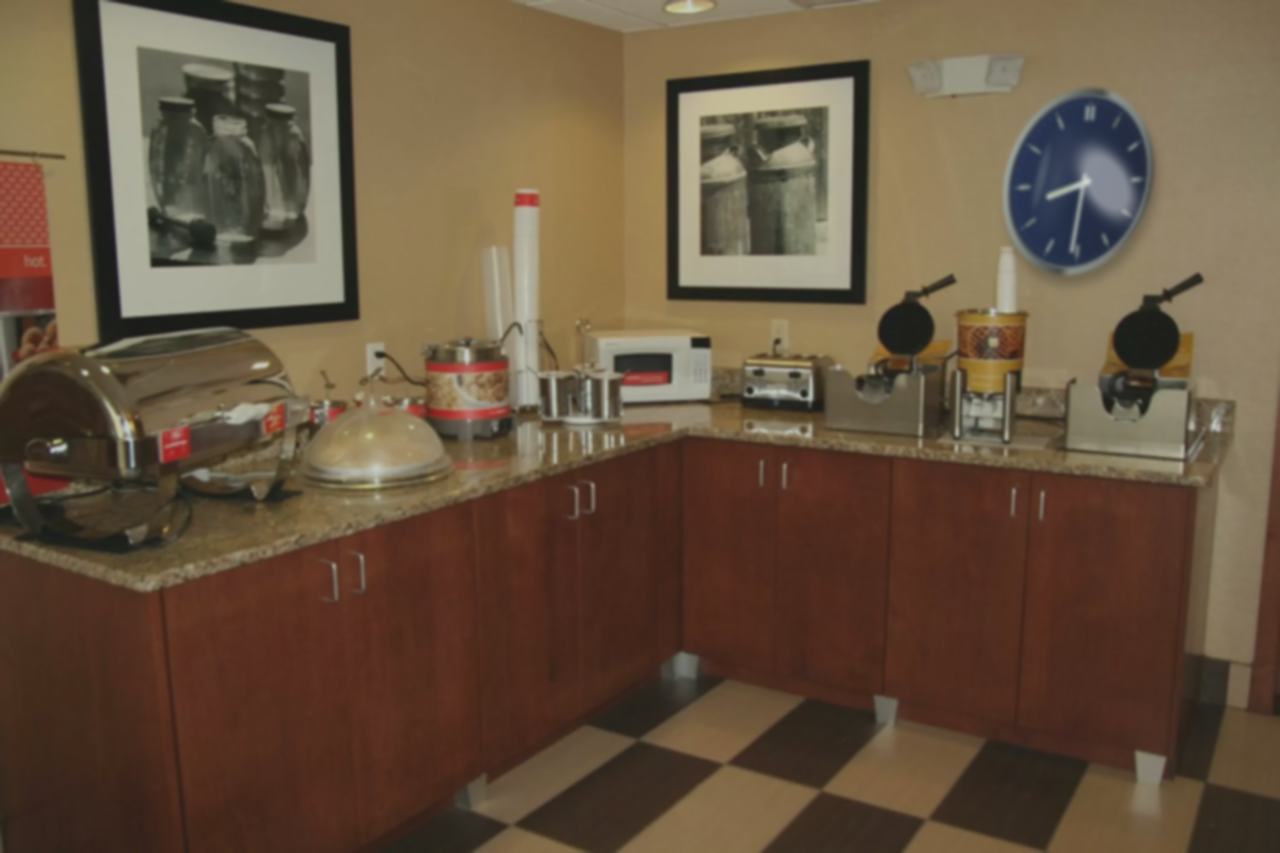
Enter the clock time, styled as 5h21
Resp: 8h31
